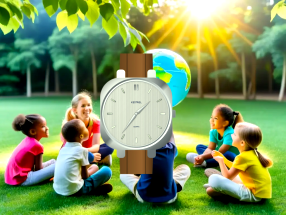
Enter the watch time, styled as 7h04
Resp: 1h36
